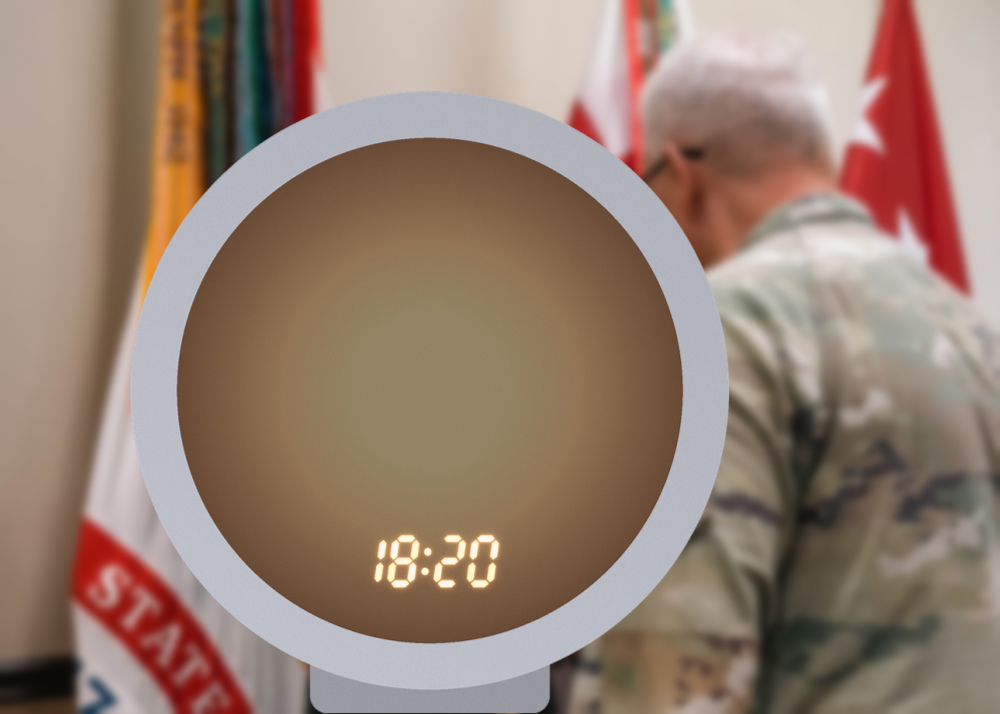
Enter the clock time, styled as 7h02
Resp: 18h20
